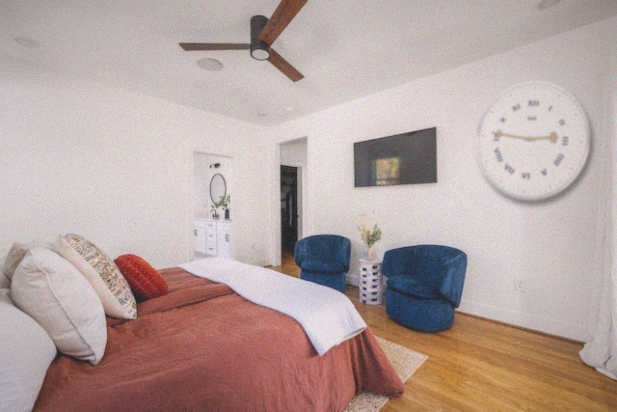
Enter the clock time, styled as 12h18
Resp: 2h46
